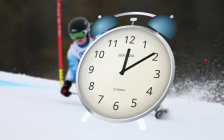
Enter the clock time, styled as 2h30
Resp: 12h09
